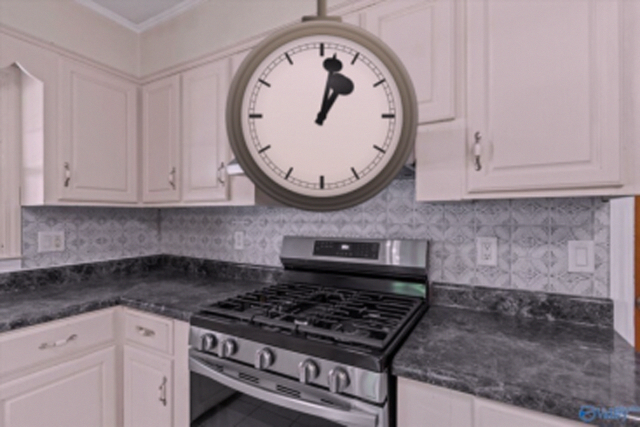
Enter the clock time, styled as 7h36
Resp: 1h02
